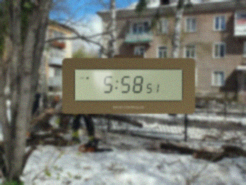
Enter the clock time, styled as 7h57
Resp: 5h58
